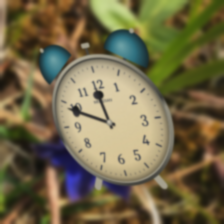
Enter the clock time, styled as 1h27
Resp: 11h49
